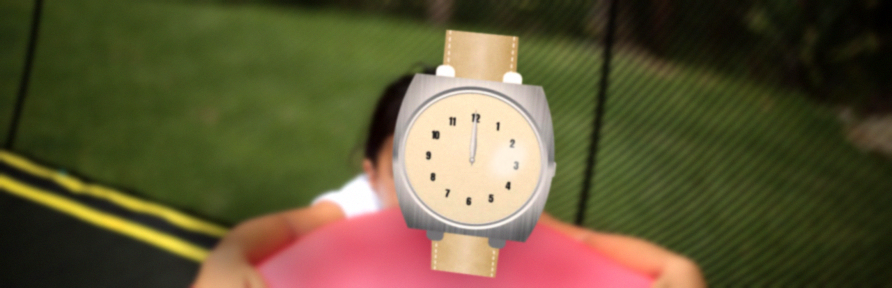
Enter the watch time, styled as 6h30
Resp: 12h00
